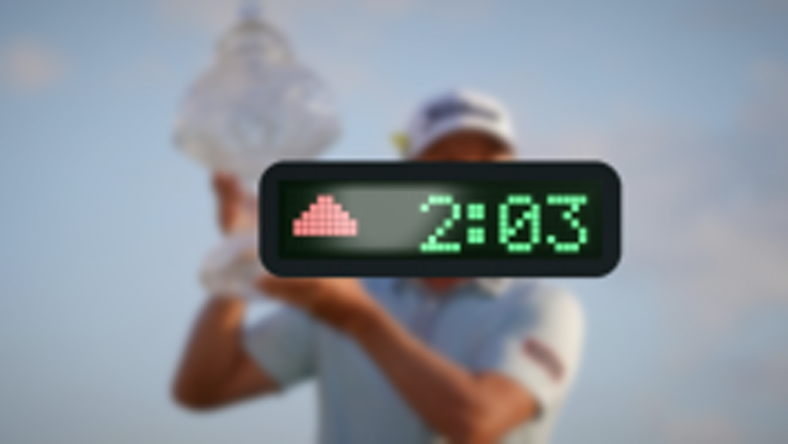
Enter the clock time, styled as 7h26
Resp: 2h03
